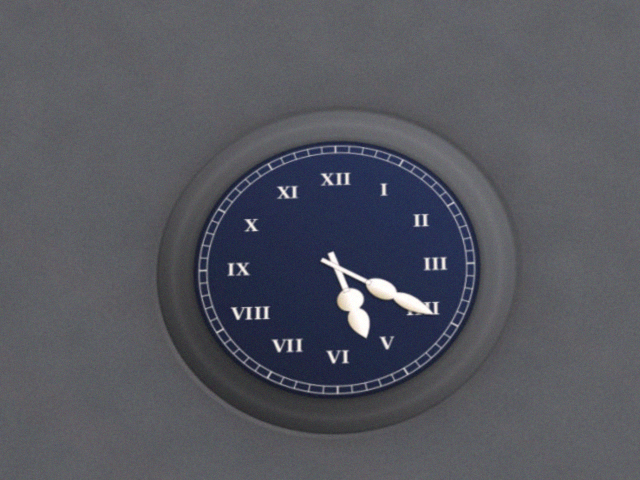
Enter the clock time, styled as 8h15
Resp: 5h20
